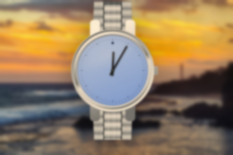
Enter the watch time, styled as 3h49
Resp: 12h05
